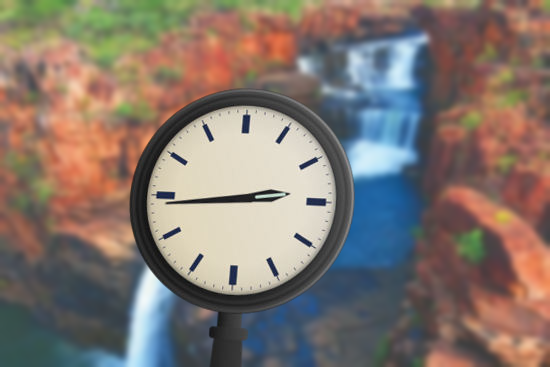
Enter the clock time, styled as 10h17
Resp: 2h44
